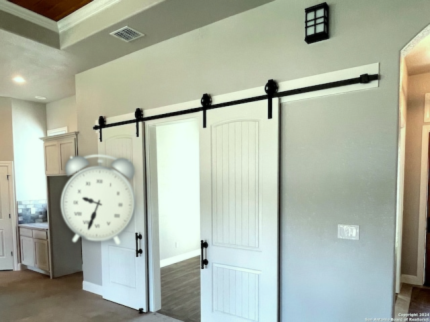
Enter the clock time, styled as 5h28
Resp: 9h33
